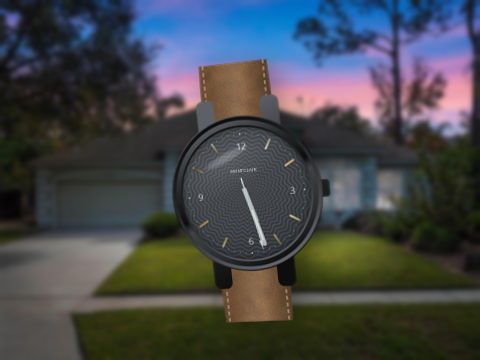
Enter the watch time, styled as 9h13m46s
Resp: 5h27m28s
